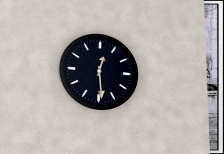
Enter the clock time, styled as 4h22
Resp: 12h29
